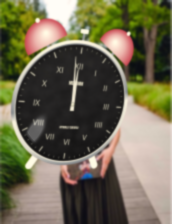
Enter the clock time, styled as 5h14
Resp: 11h59
